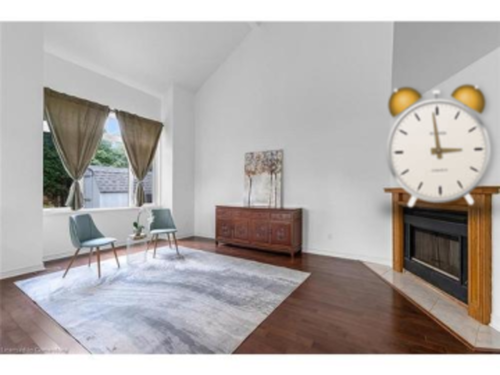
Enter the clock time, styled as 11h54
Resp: 2h59
